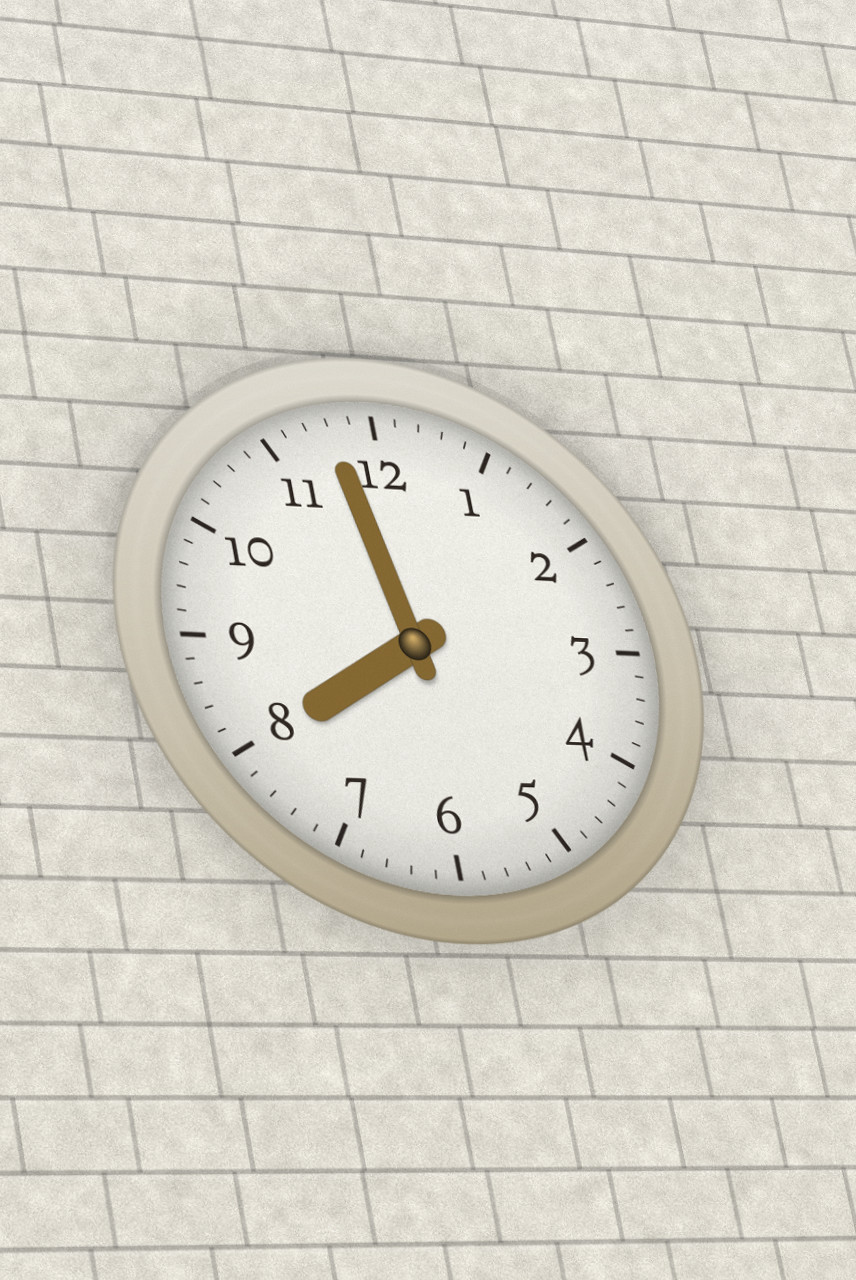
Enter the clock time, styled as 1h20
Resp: 7h58
